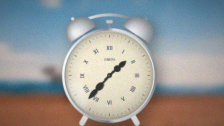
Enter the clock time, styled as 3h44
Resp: 1h37
